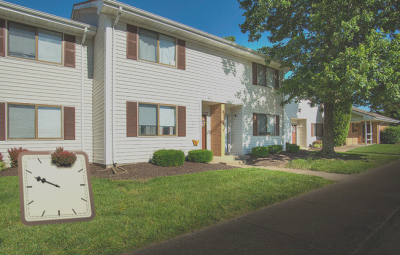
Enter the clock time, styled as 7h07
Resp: 9h49
